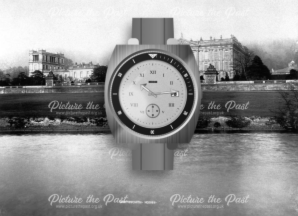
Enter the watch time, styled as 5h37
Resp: 10h14
